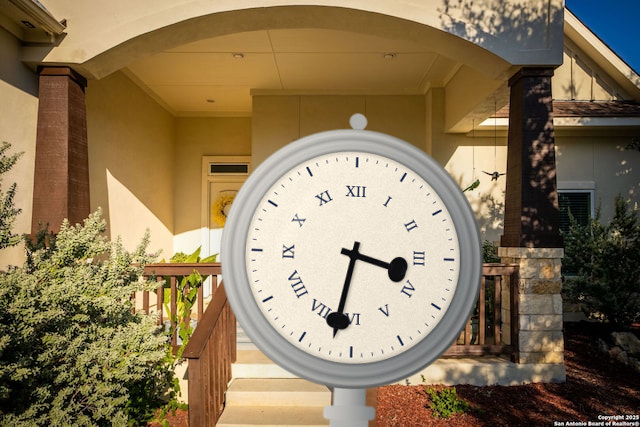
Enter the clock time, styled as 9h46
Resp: 3h32
